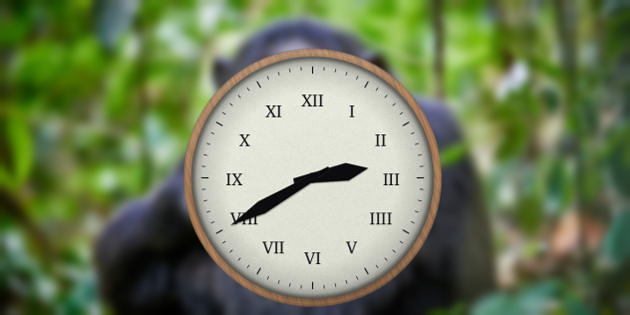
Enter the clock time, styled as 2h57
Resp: 2h40
